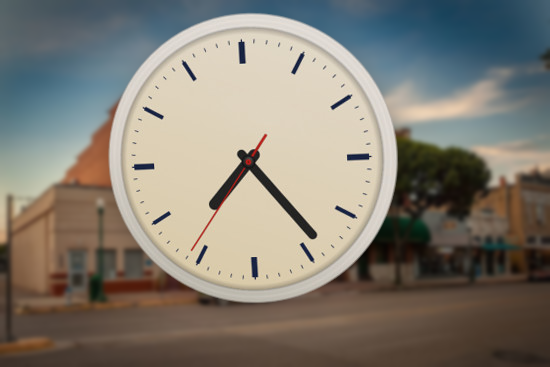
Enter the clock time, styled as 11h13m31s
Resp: 7h23m36s
